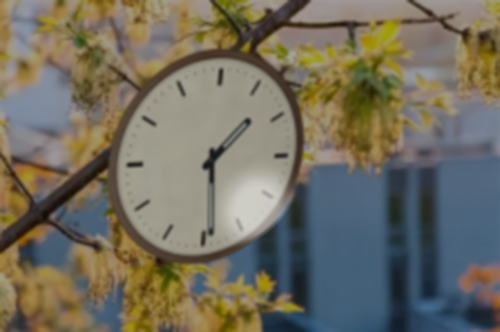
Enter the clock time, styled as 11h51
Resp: 1h29
